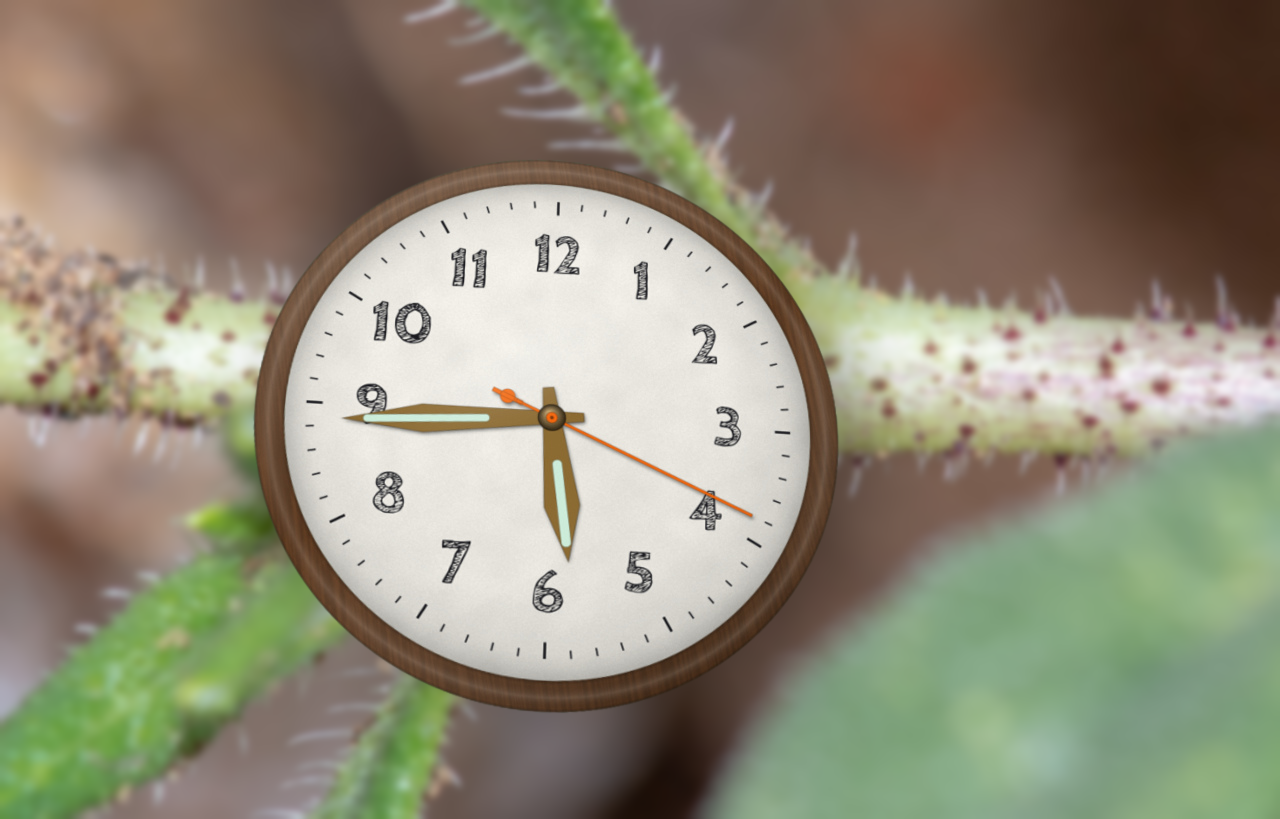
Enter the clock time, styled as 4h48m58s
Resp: 5h44m19s
